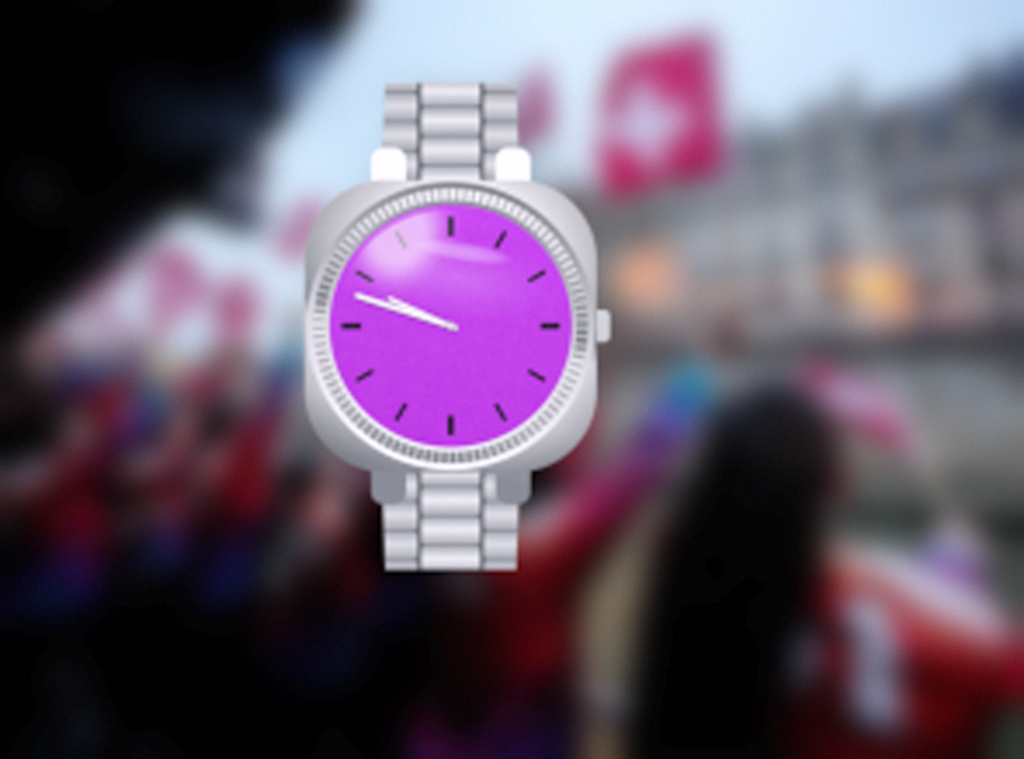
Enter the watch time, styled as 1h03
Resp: 9h48
